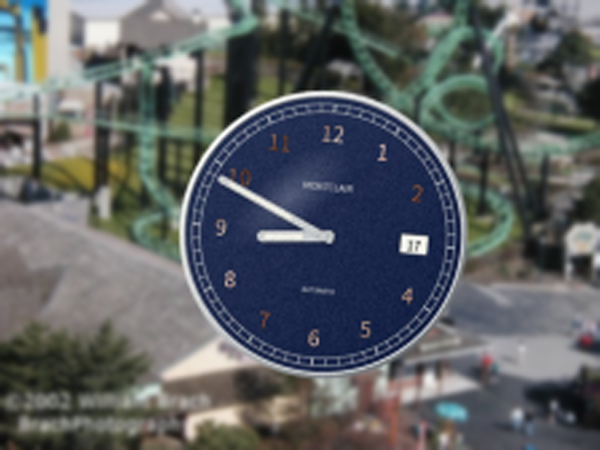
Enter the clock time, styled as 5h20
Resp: 8h49
